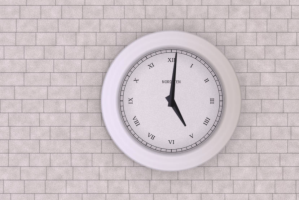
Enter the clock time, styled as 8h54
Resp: 5h01
